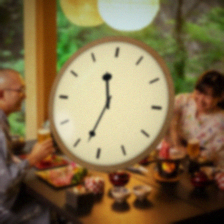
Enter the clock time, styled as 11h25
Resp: 11h33
